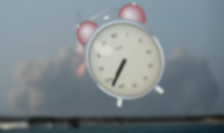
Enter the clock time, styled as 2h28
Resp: 7h38
